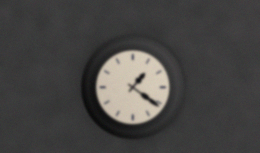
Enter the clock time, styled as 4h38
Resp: 1h21
